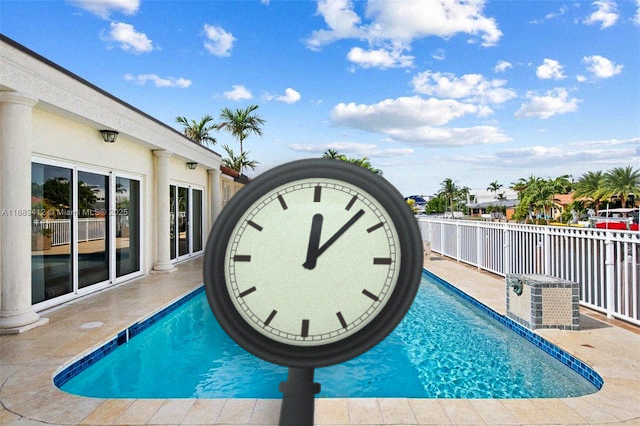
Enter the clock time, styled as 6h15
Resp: 12h07
